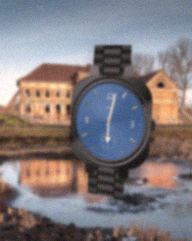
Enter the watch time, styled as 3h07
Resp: 6h02
